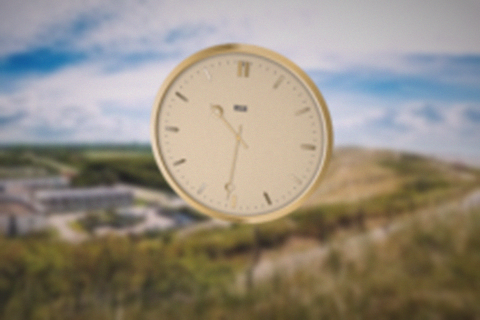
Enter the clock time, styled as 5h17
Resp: 10h31
